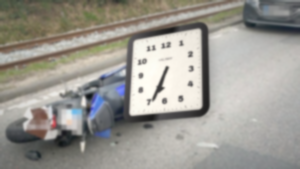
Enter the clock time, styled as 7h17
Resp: 6h34
